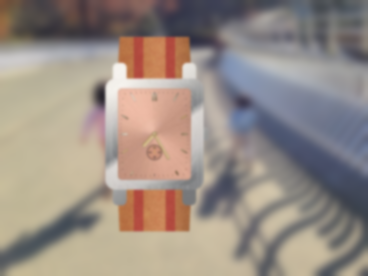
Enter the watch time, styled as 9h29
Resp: 7h25
